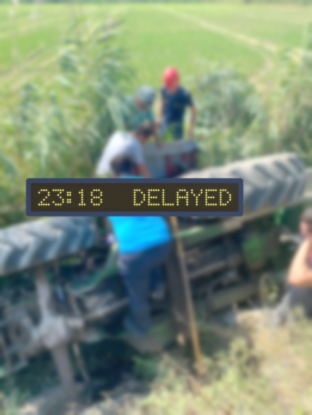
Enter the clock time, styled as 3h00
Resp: 23h18
